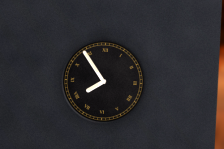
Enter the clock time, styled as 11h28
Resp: 7h54
